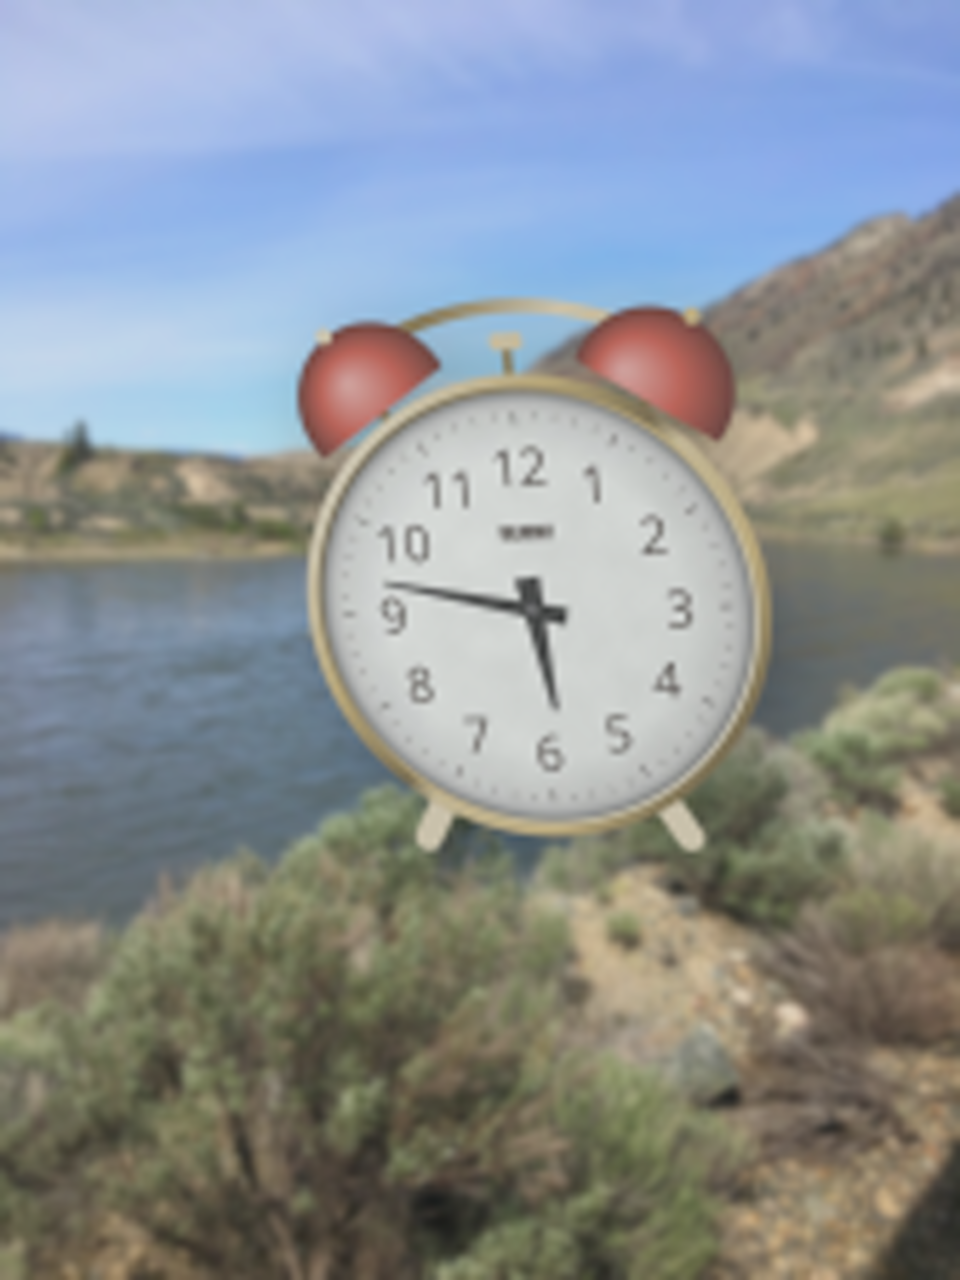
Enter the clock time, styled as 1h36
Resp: 5h47
